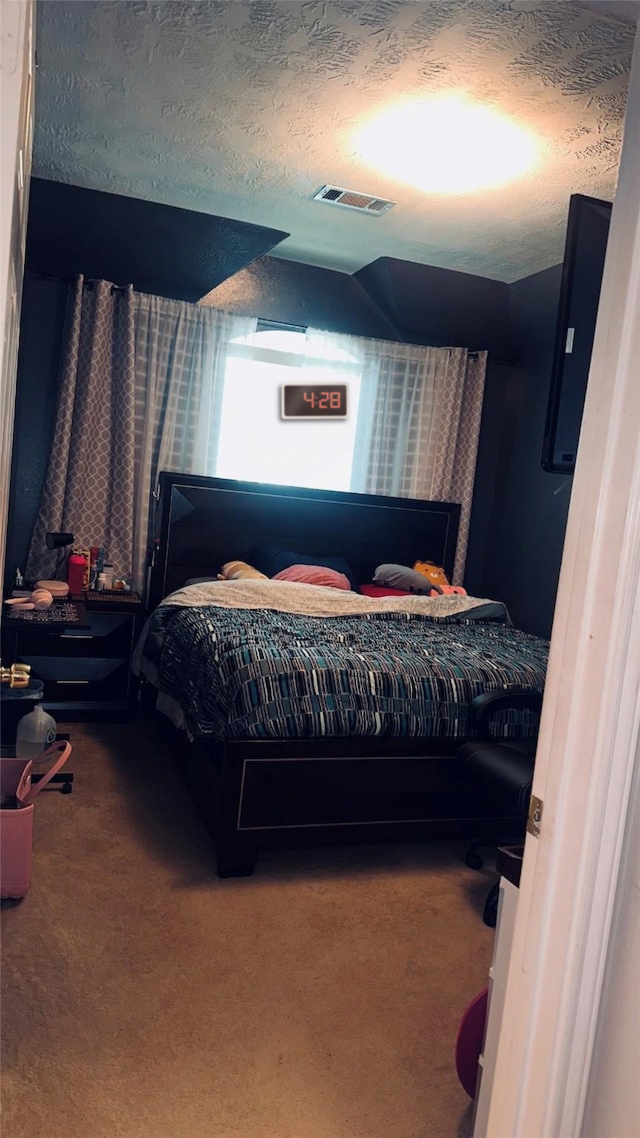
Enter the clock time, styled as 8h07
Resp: 4h28
